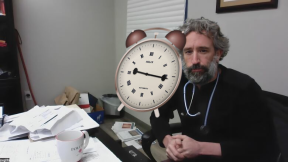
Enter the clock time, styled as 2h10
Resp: 9h16
